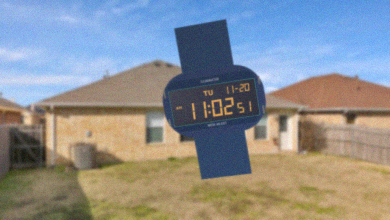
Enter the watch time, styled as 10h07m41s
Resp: 11h02m51s
